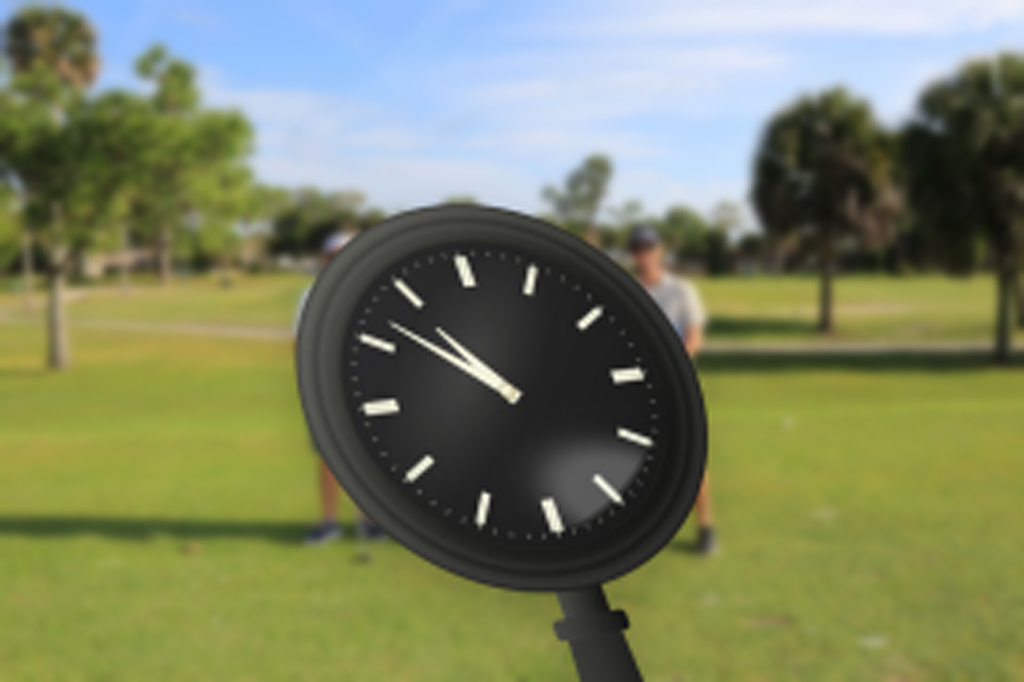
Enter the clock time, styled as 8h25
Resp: 10h52
